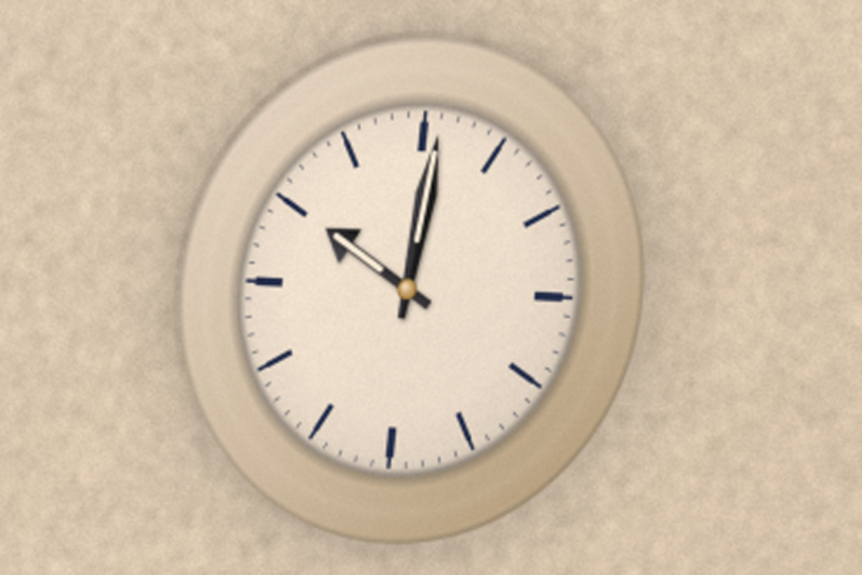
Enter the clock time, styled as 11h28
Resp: 10h01
